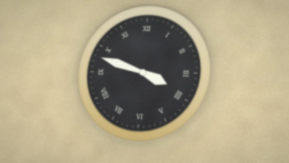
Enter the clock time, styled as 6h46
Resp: 3h48
